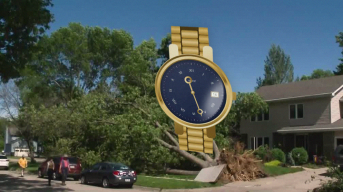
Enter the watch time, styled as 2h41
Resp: 11h27
